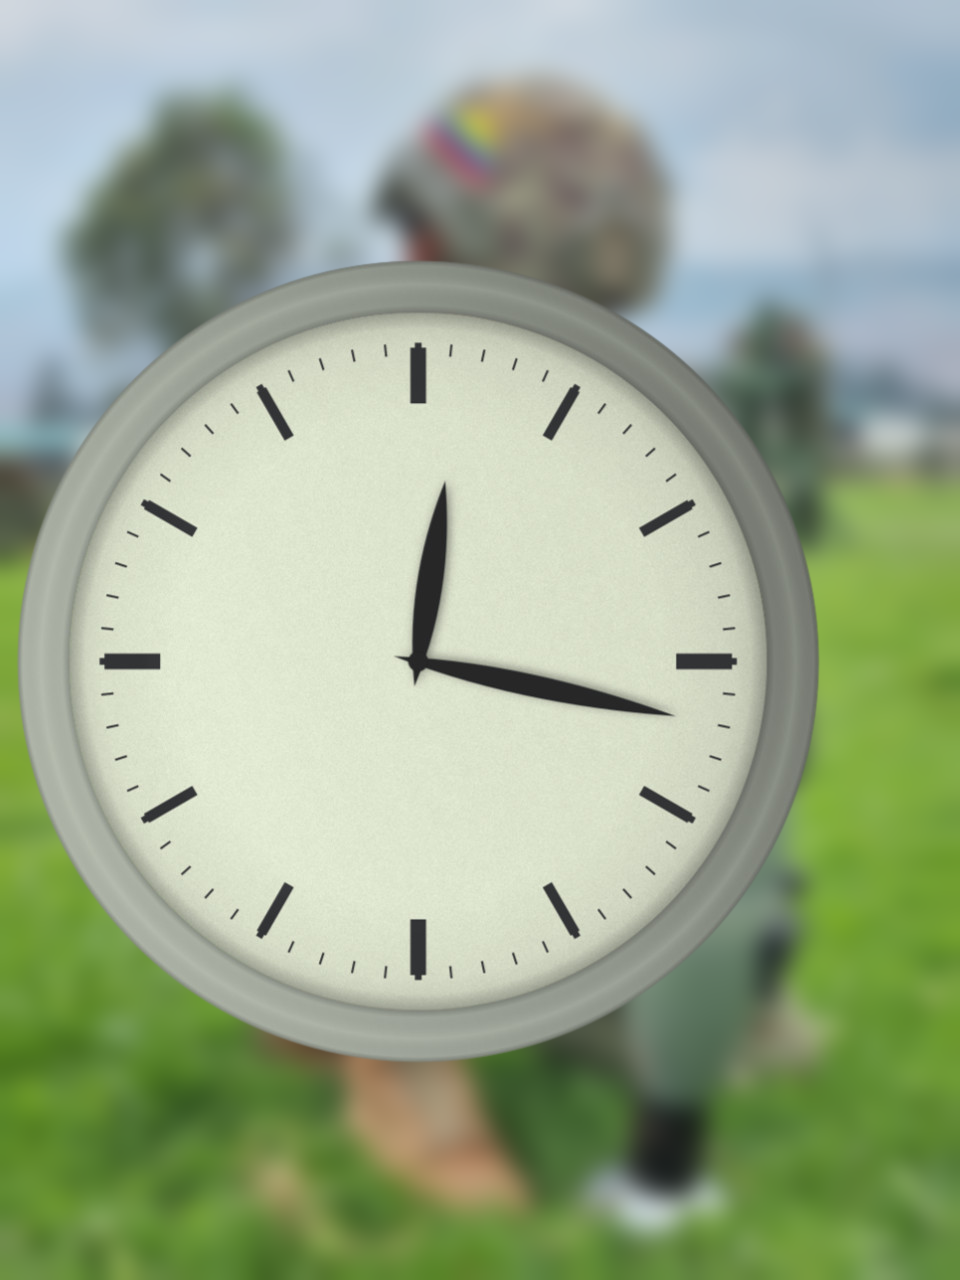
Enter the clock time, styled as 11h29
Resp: 12h17
